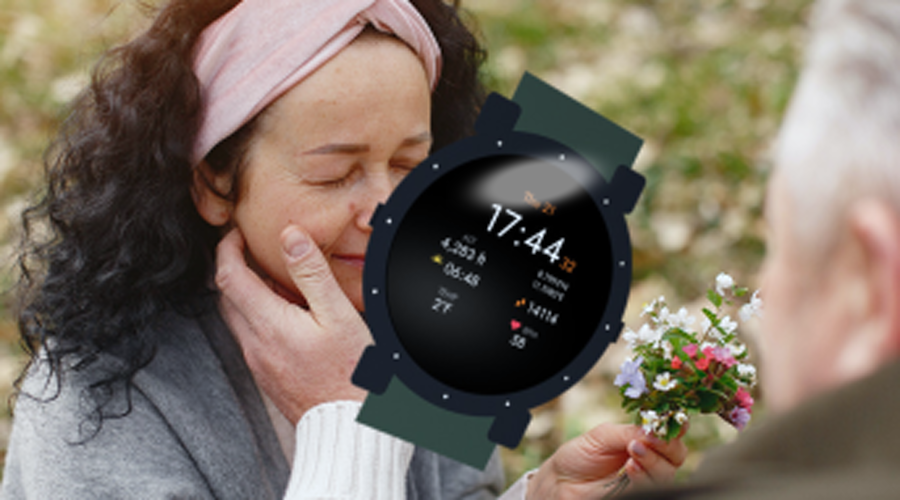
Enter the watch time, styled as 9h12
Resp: 17h44
